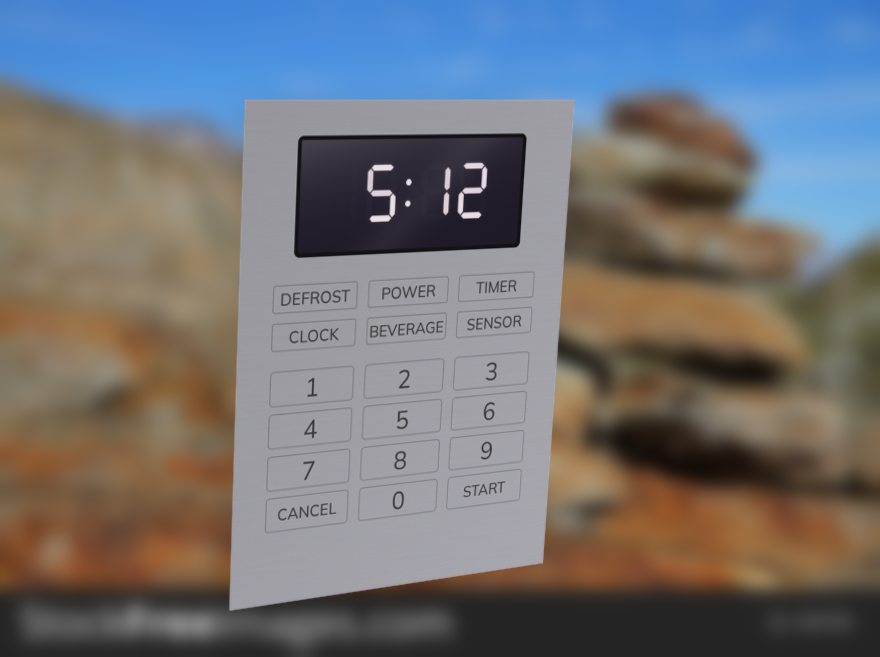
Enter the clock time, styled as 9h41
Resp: 5h12
